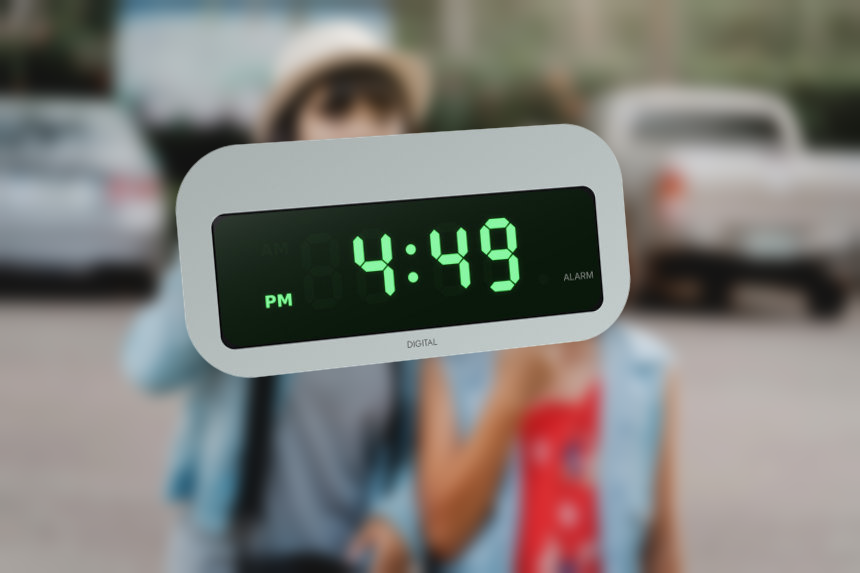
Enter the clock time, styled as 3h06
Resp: 4h49
